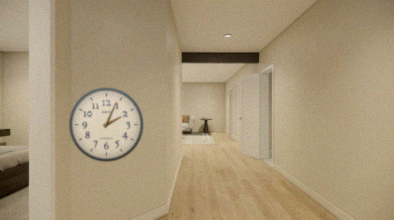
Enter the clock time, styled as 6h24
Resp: 2h04
